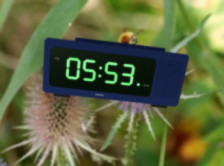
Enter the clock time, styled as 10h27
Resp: 5h53
